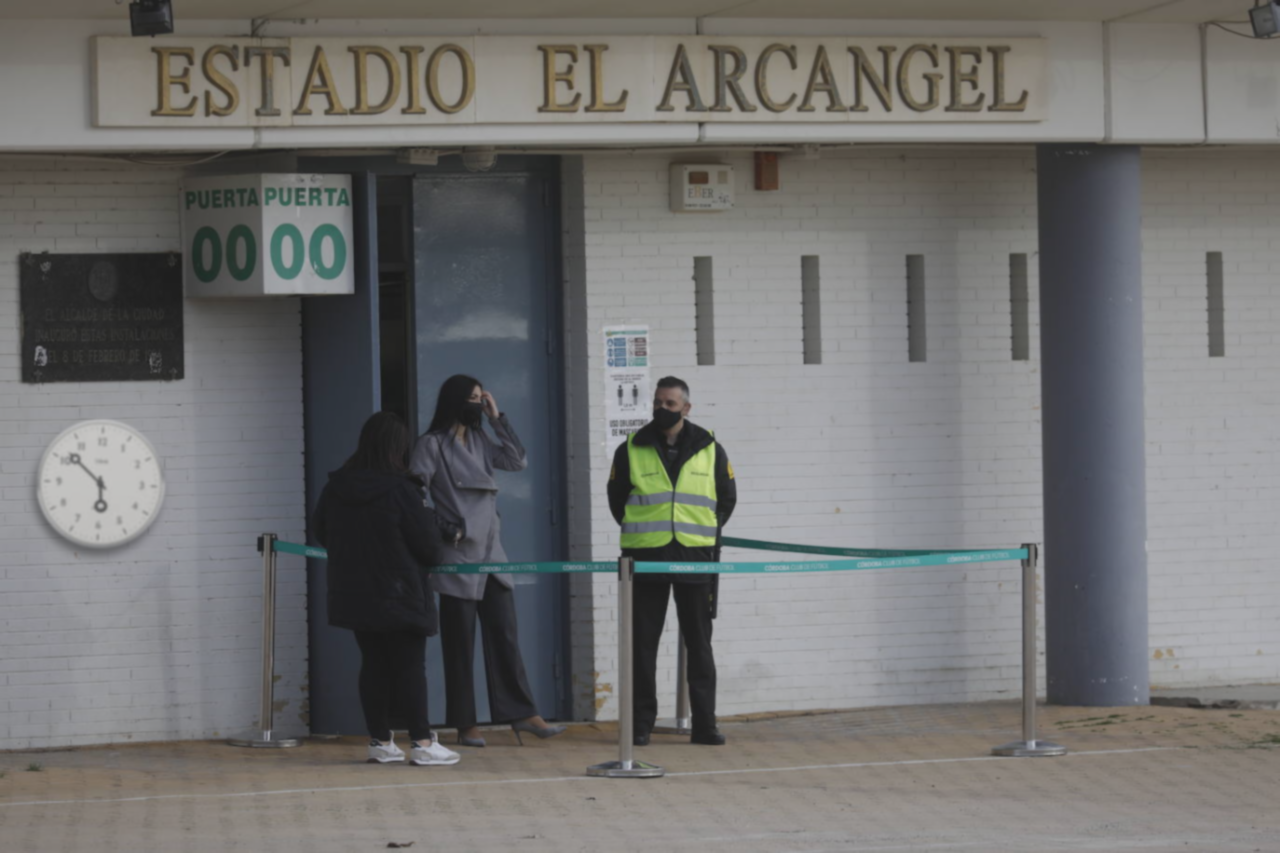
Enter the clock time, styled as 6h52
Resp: 5h52
